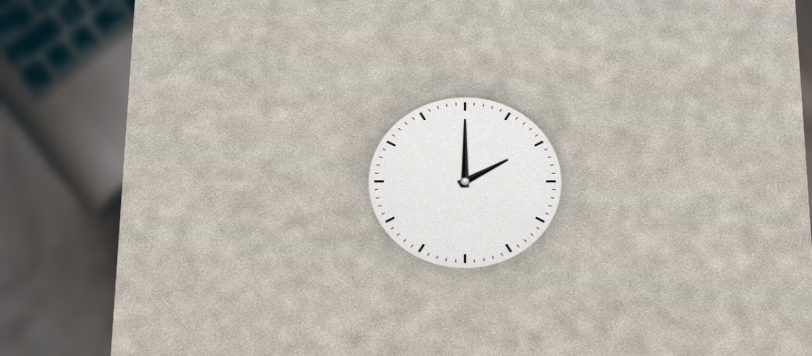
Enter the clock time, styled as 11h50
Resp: 2h00
